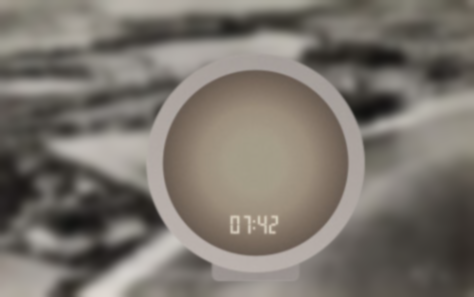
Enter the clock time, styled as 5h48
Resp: 7h42
